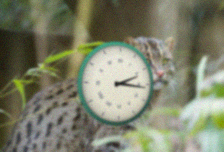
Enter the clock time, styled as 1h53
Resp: 2h16
